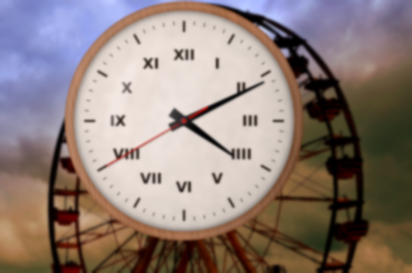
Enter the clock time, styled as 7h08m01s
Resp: 4h10m40s
